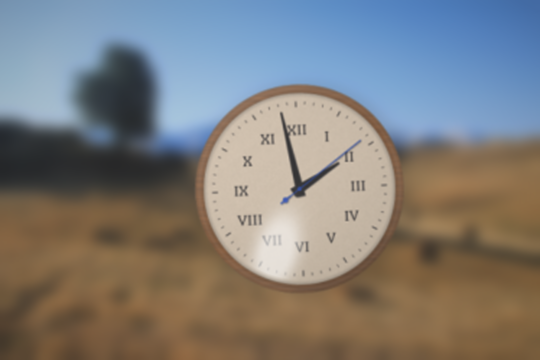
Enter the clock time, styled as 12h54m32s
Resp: 1h58m09s
